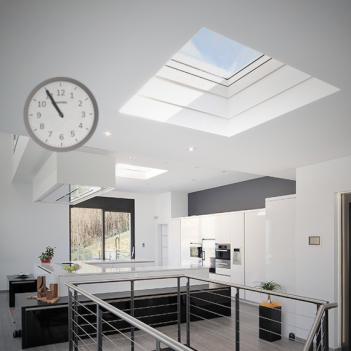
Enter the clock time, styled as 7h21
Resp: 10h55
